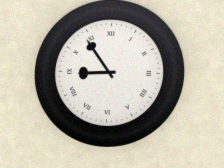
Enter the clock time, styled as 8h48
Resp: 8h54
